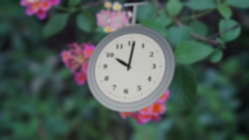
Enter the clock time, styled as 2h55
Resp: 10h01
